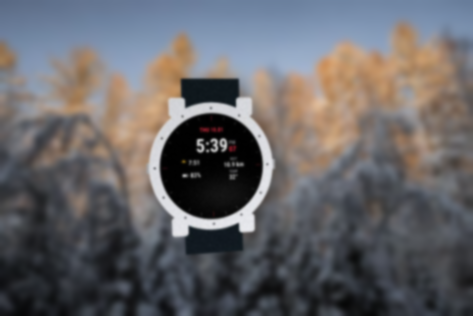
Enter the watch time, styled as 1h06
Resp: 5h39
